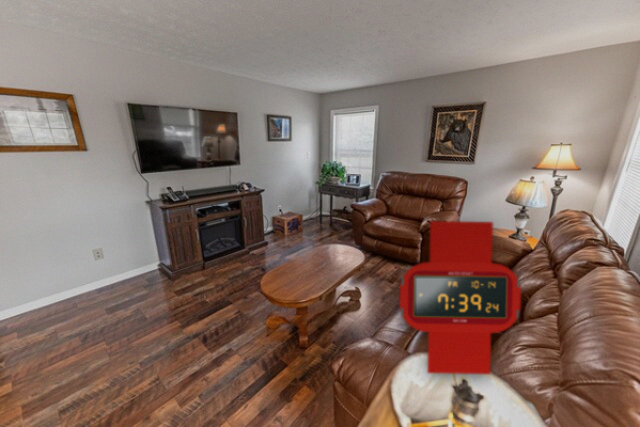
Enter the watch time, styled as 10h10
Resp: 7h39
